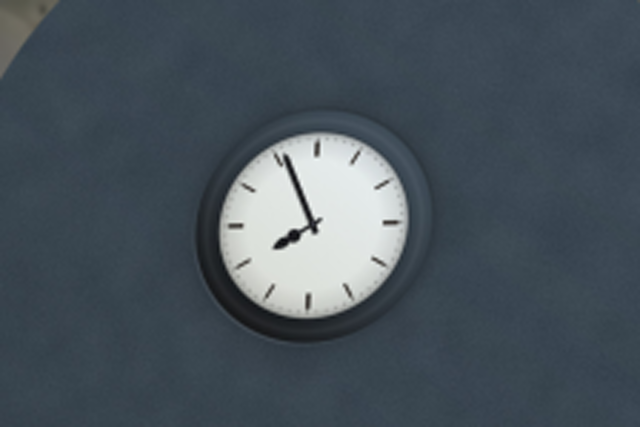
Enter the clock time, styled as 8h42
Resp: 7h56
